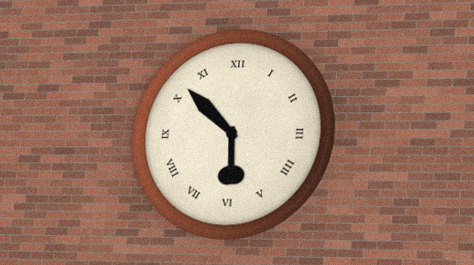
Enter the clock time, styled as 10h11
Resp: 5h52
